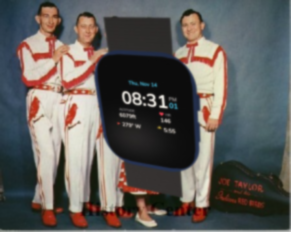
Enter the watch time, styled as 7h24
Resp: 8h31
